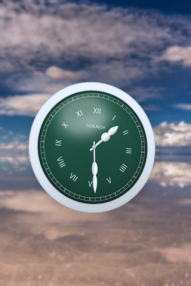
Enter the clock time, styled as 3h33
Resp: 1h29
